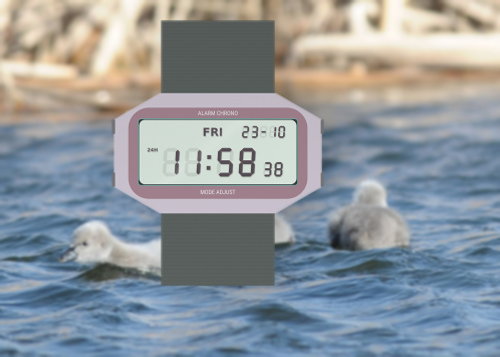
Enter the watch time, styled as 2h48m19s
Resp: 11h58m38s
